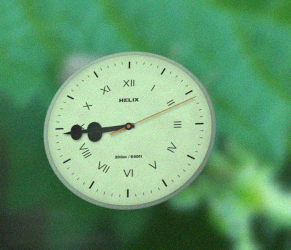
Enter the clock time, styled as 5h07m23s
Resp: 8h44m11s
